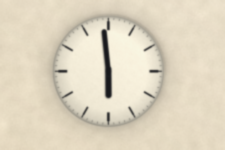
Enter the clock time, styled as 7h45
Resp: 5h59
